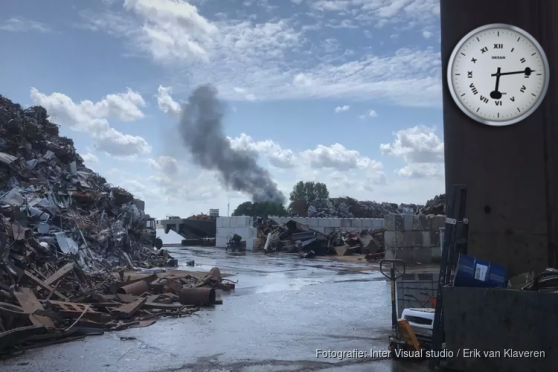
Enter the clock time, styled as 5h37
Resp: 6h14
